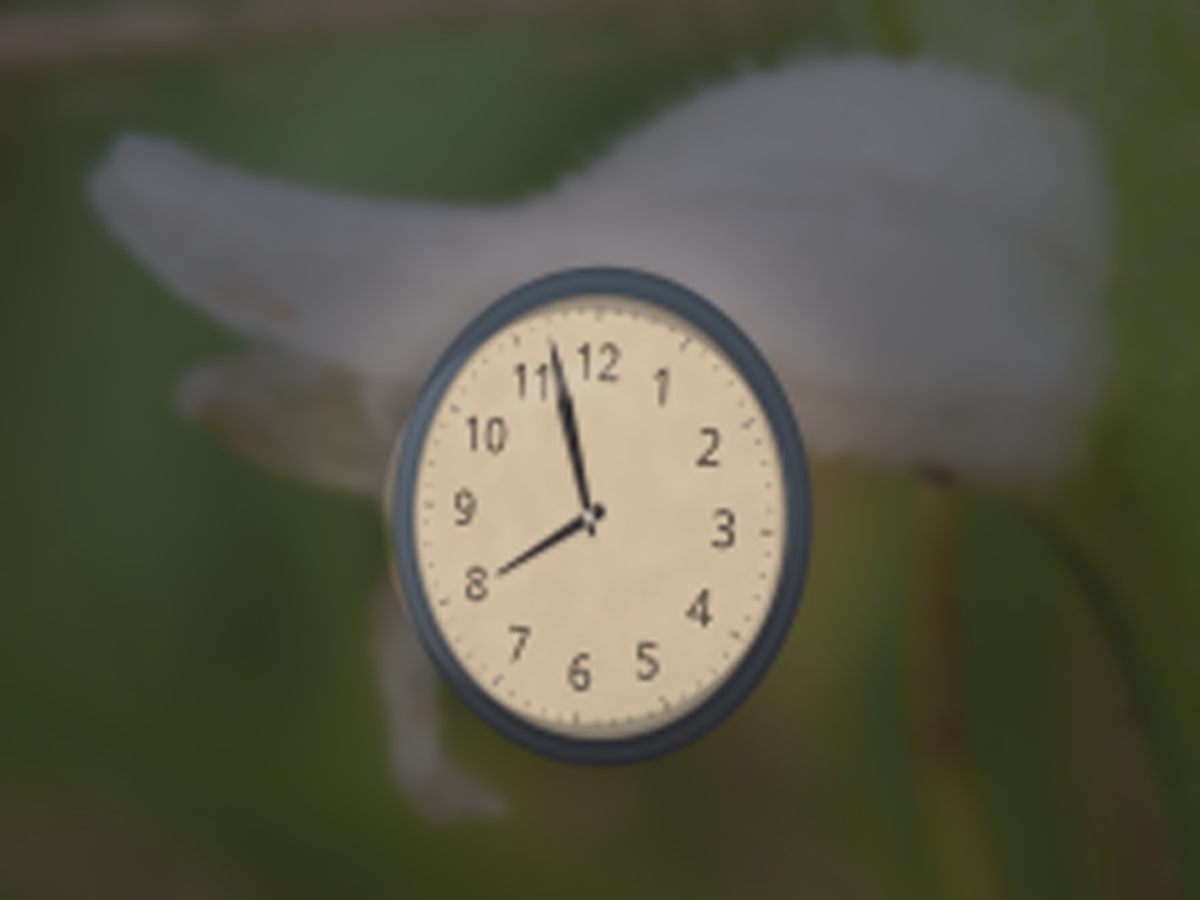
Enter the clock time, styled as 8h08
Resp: 7h57
